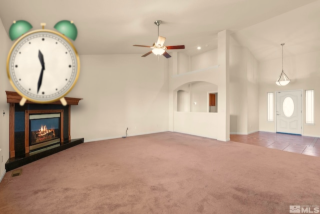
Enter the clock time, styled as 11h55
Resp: 11h32
